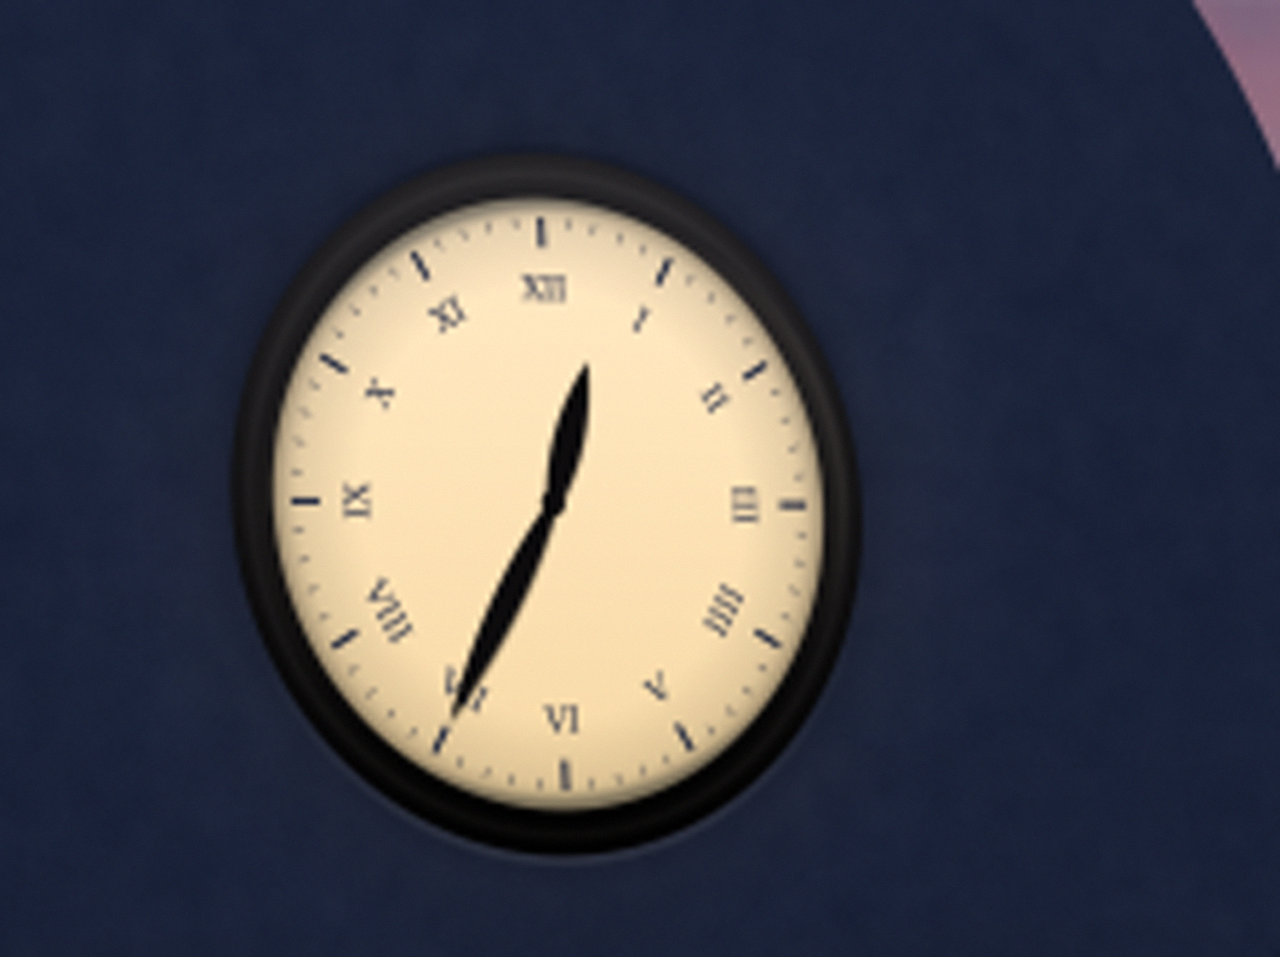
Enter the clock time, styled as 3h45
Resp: 12h35
